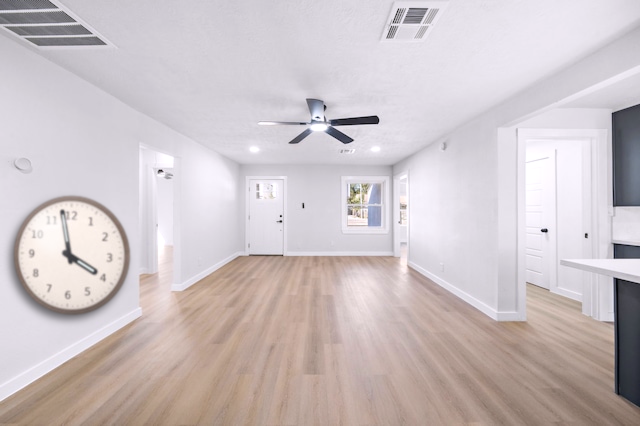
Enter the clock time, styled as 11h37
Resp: 3h58
